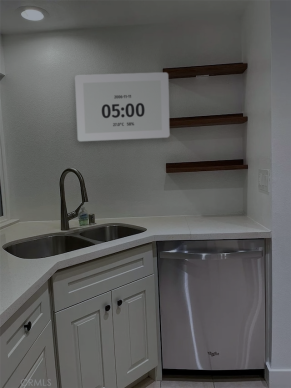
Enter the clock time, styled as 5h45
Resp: 5h00
